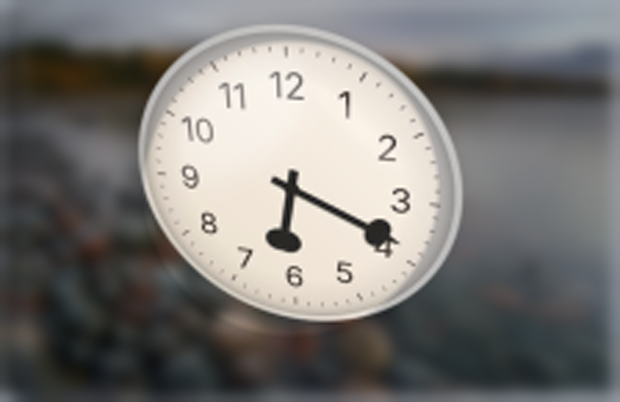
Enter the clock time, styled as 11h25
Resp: 6h19
